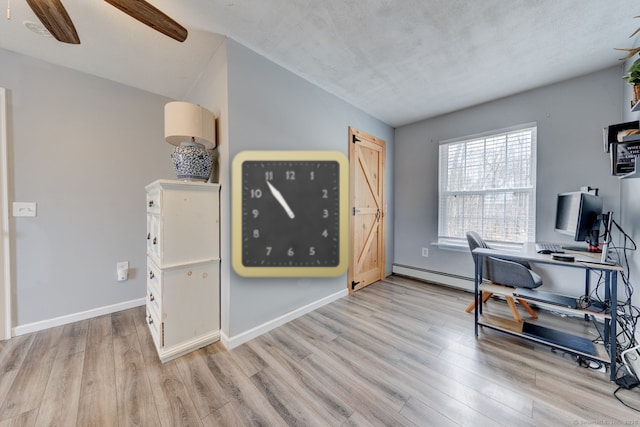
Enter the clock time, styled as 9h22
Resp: 10h54
